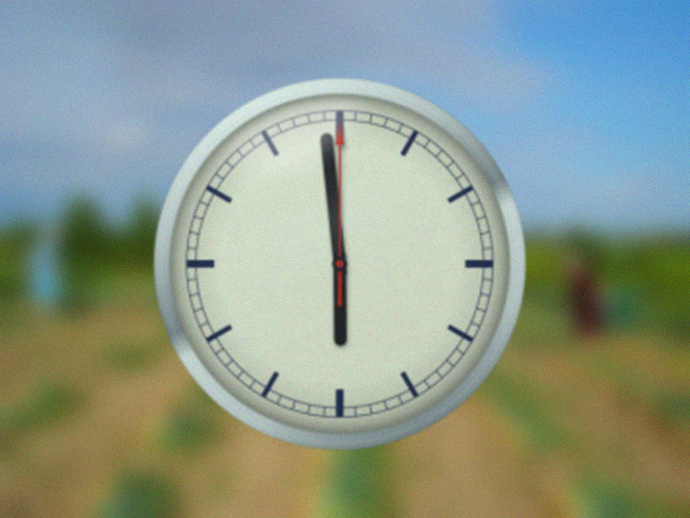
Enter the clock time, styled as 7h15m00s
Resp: 5h59m00s
